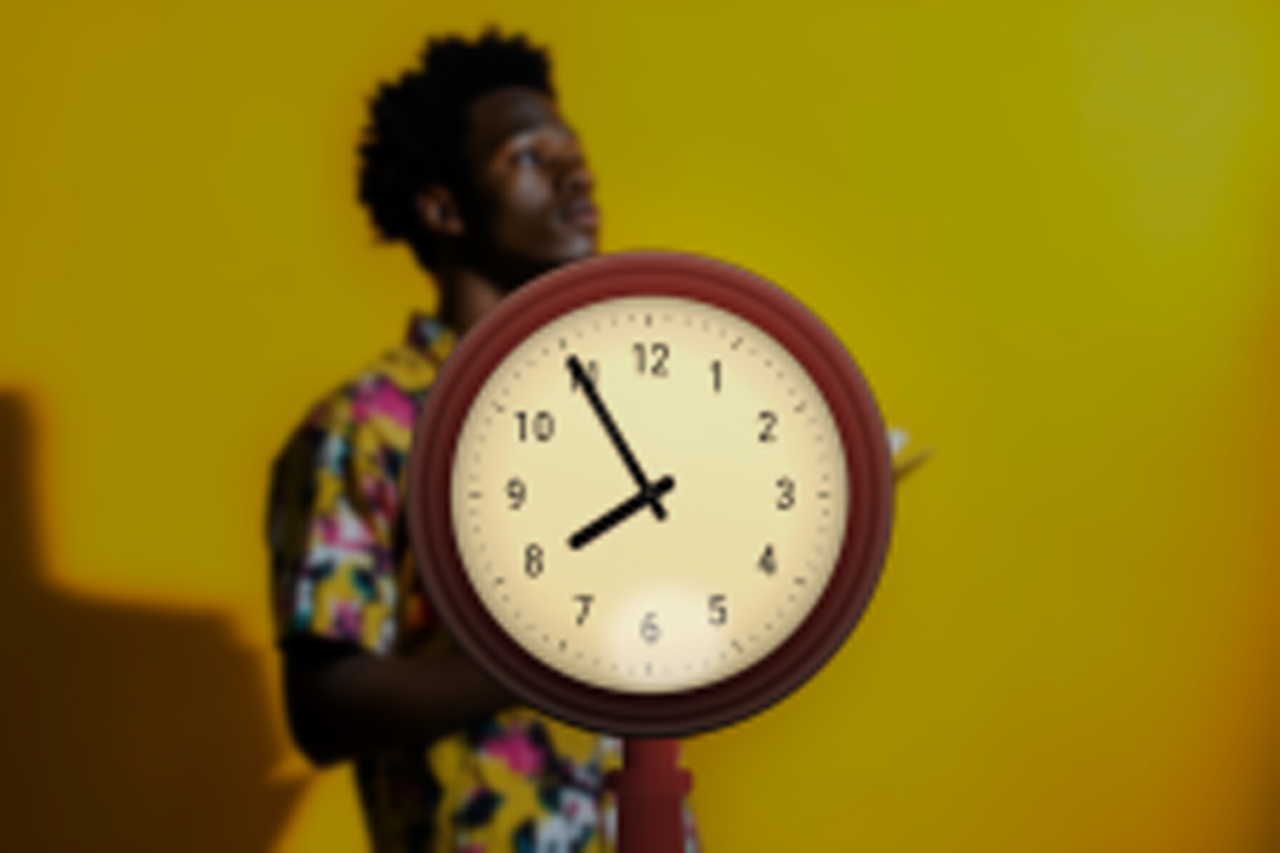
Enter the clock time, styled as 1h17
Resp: 7h55
